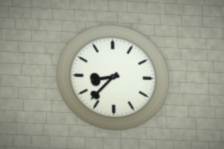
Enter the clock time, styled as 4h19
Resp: 8h37
